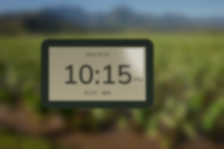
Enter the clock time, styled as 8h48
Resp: 10h15
